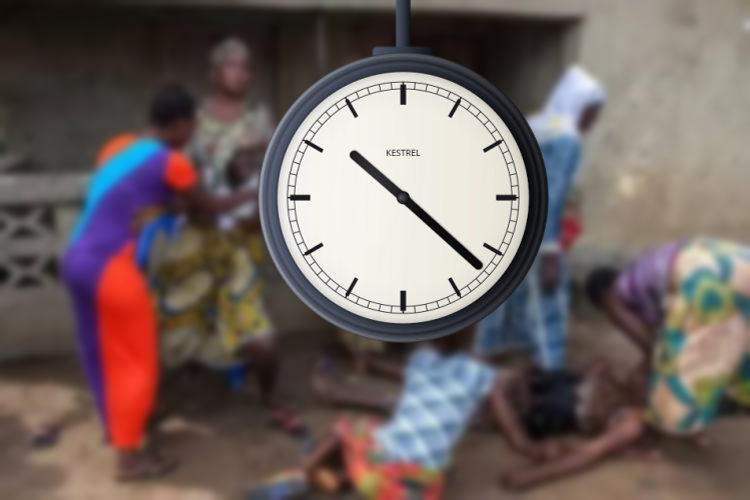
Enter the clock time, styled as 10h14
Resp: 10h22
